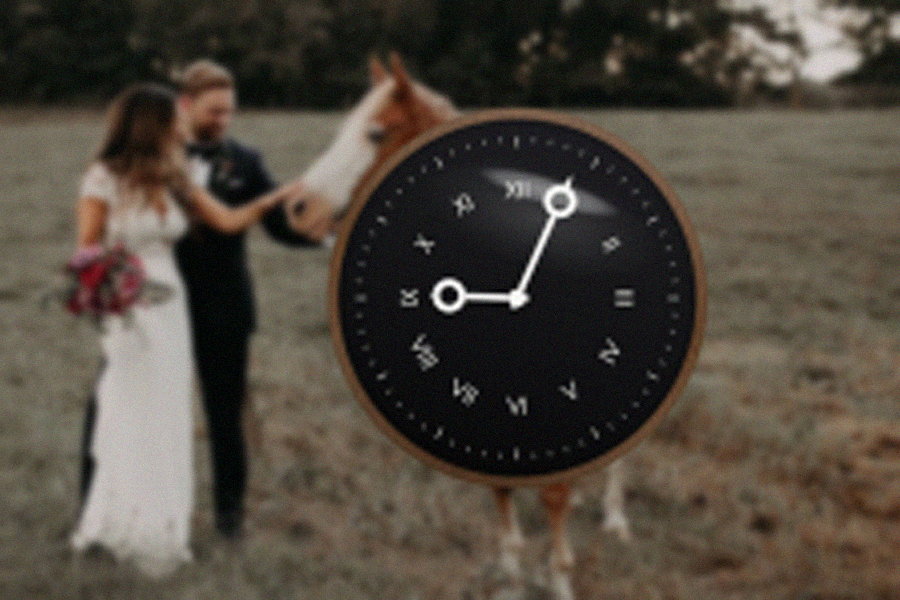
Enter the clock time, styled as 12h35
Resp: 9h04
